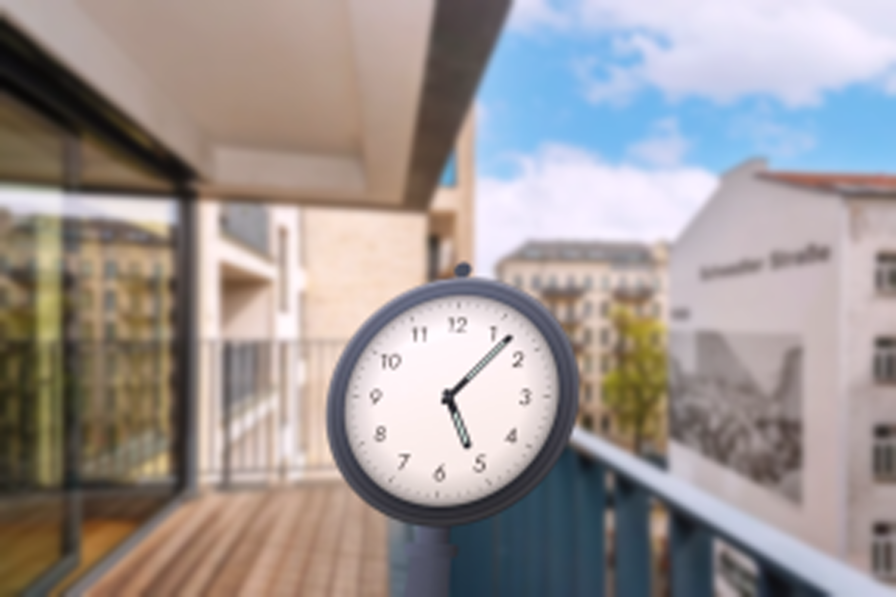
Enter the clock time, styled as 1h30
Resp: 5h07
